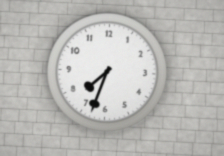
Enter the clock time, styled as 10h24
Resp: 7h33
